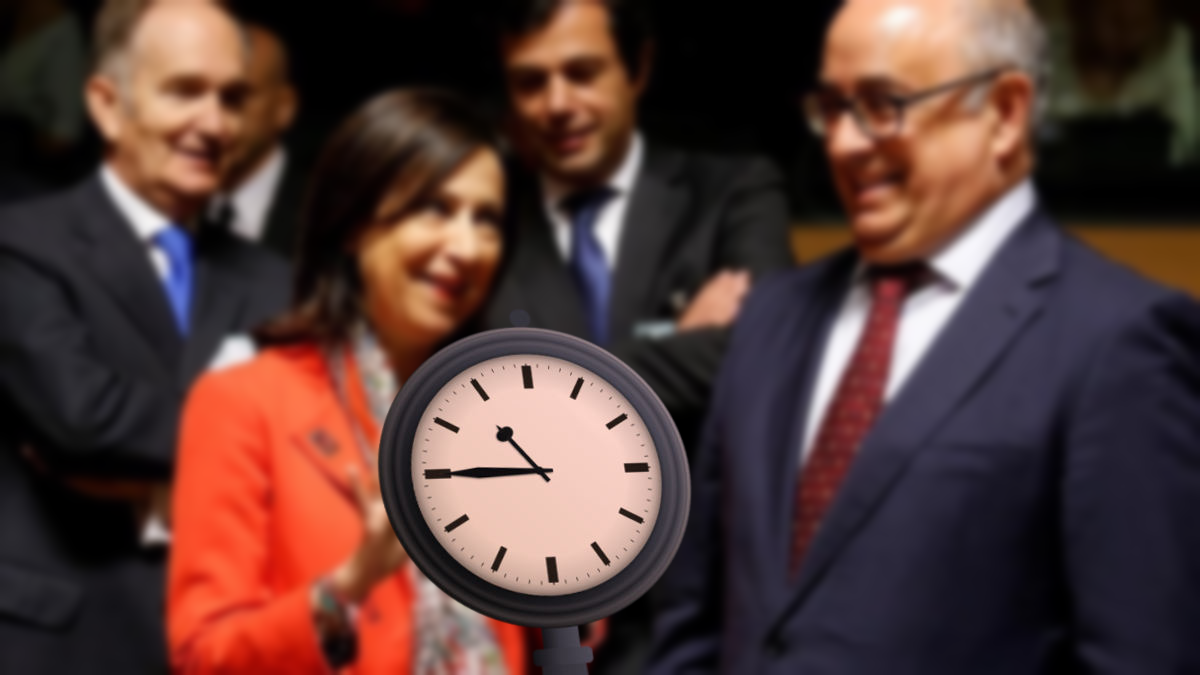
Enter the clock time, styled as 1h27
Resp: 10h45
